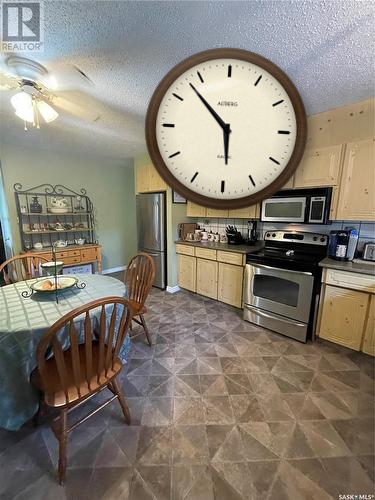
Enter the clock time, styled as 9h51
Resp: 5h53
